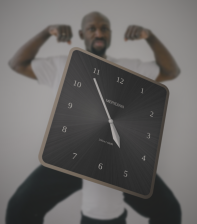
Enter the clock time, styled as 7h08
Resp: 4h54
